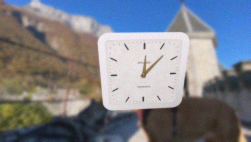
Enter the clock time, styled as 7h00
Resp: 12h07
